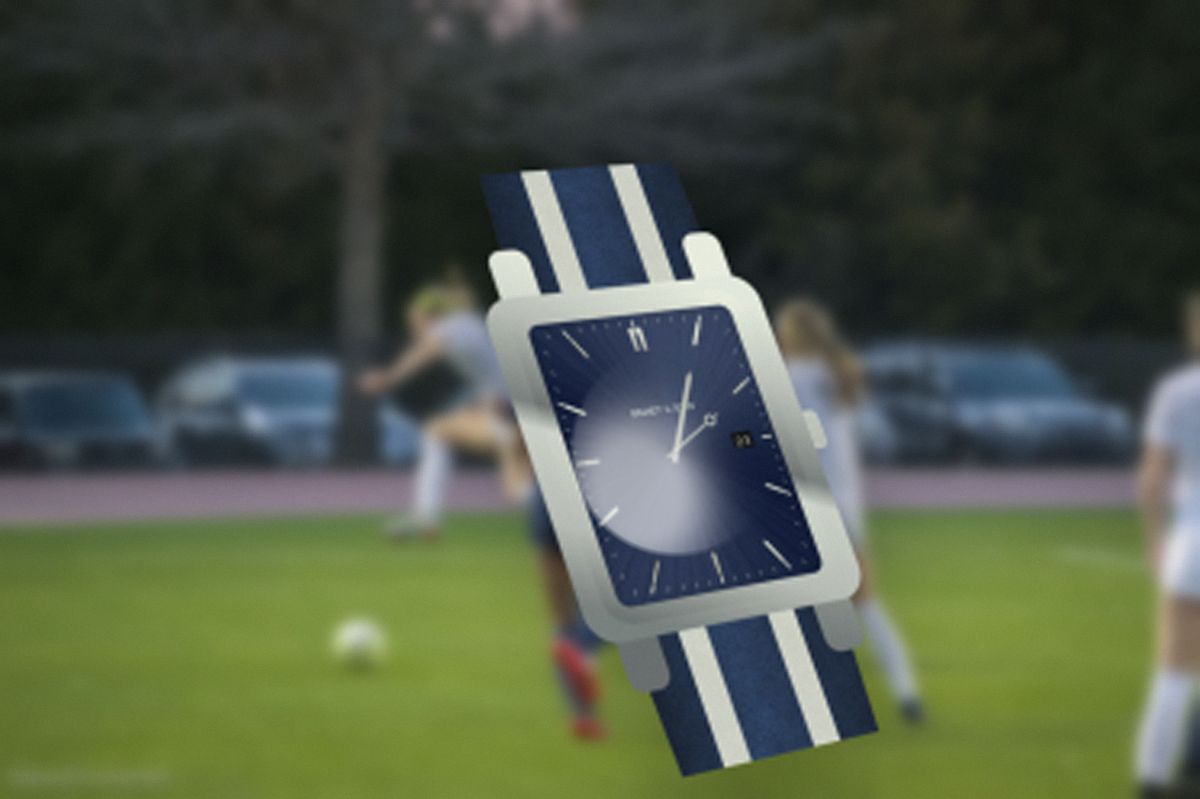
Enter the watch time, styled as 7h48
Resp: 2h05
